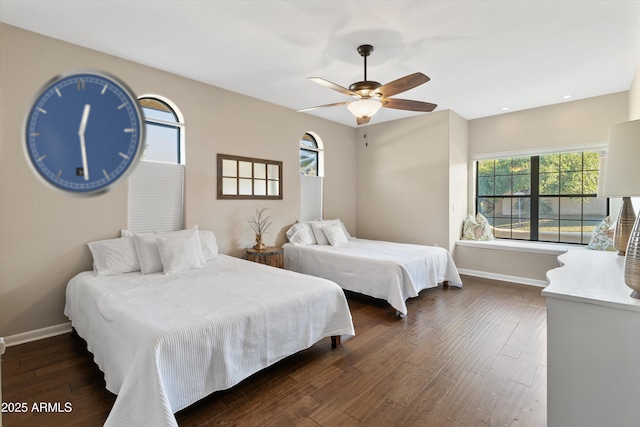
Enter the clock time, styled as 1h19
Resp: 12h29
